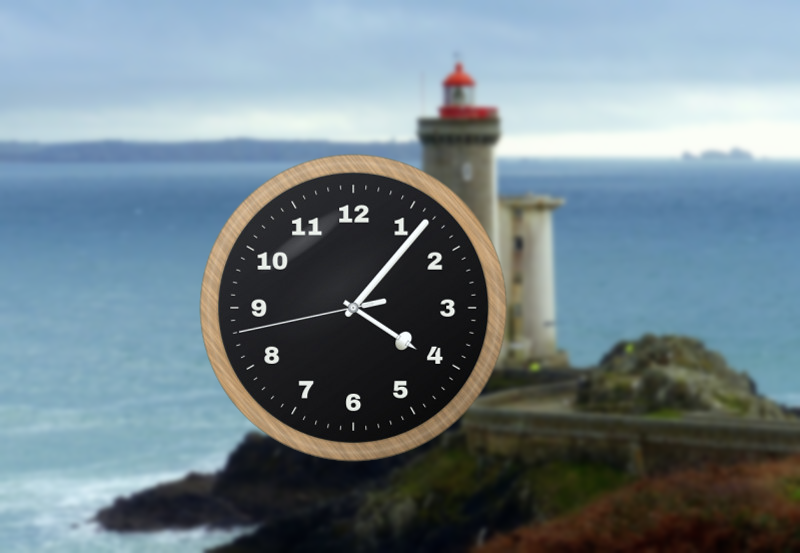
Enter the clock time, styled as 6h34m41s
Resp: 4h06m43s
